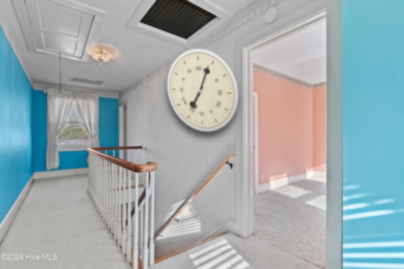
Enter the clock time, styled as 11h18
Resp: 7h04
